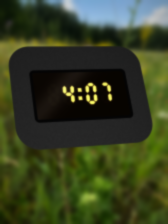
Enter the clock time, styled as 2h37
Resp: 4h07
